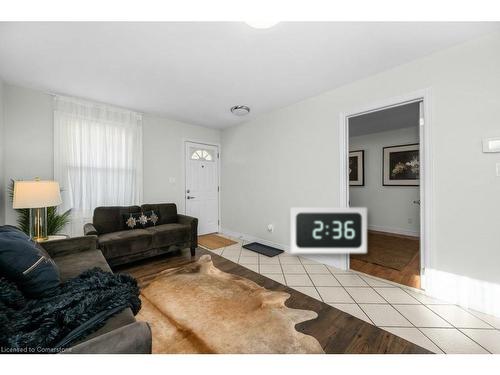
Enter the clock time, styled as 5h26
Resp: 2h36
